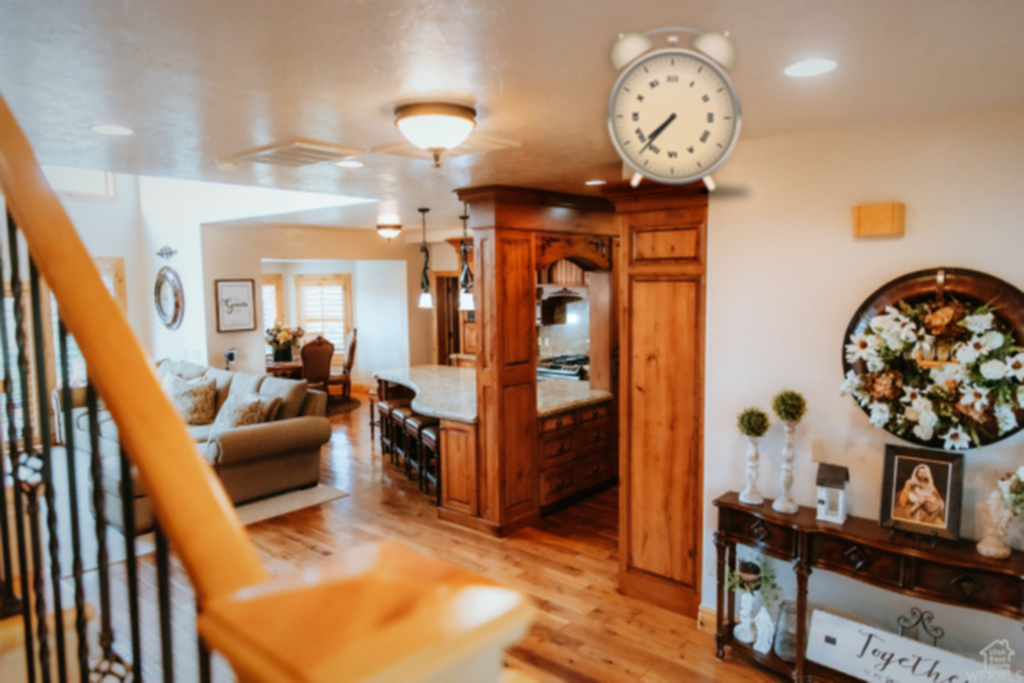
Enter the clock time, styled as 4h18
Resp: 7h37
